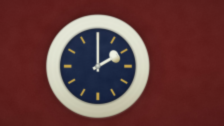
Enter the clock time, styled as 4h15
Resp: 2h00
